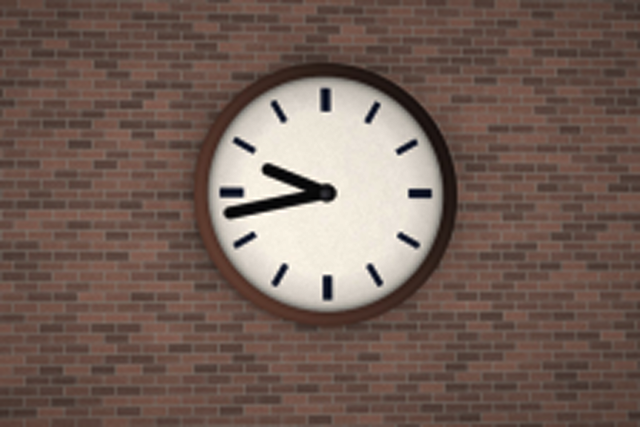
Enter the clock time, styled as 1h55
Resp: 9h43
